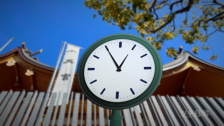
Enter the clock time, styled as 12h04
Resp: 12h55
